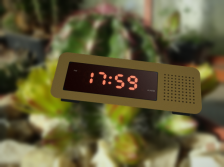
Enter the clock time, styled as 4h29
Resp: 17h59
